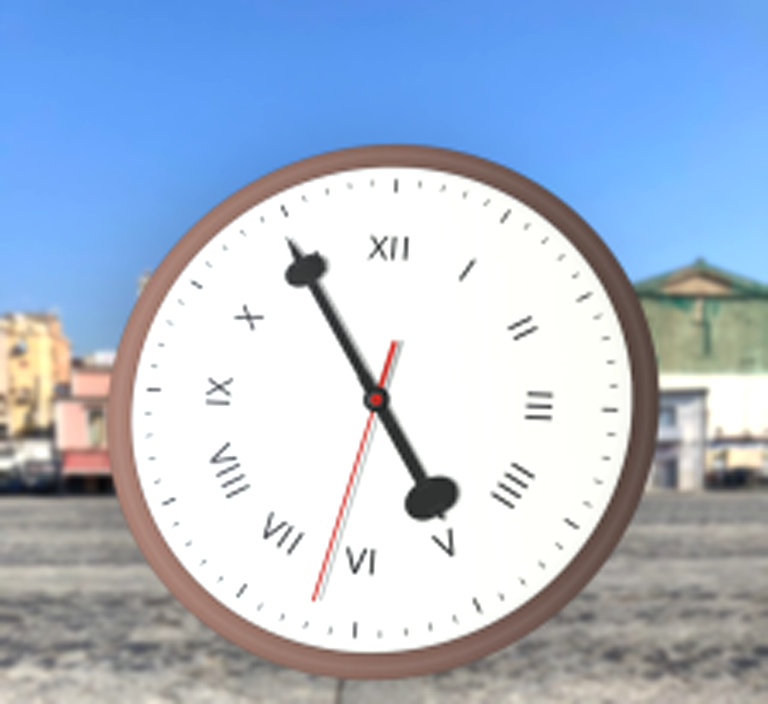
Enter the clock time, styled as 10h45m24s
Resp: 4h54m32s
